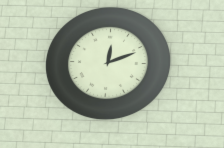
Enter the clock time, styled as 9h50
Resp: 12h11
